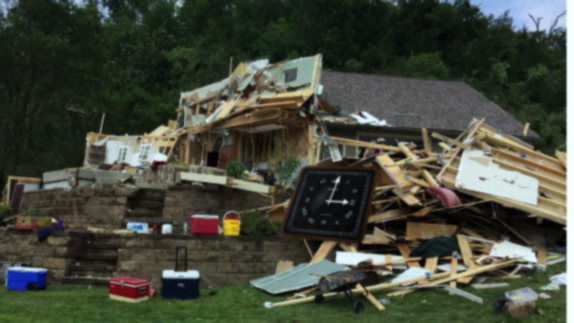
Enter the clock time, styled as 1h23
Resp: 3h01
